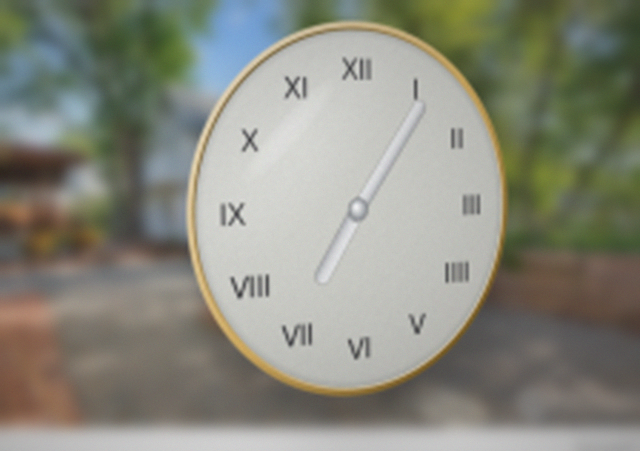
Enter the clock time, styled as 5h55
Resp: 7h06
